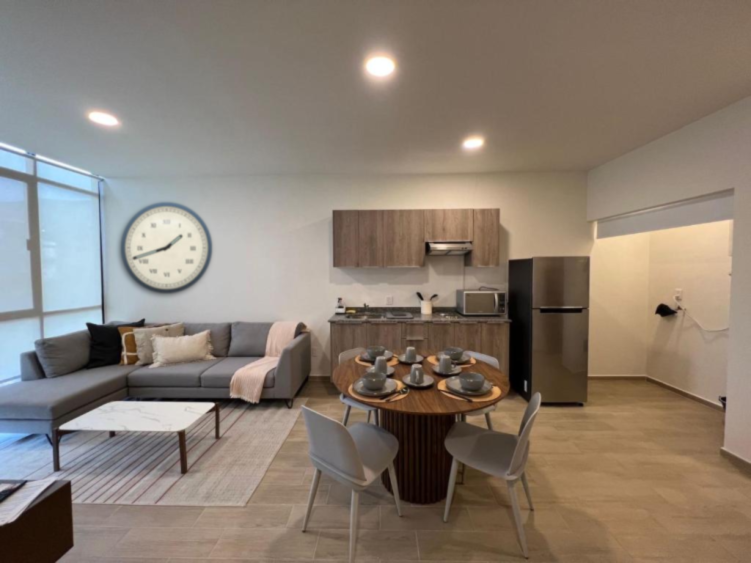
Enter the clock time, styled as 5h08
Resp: 1h42
